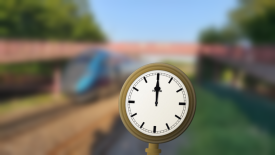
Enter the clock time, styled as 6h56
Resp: 12h00
